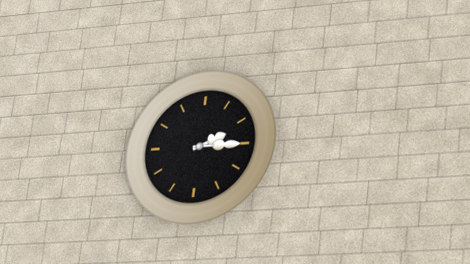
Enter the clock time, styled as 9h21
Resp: 2h15
